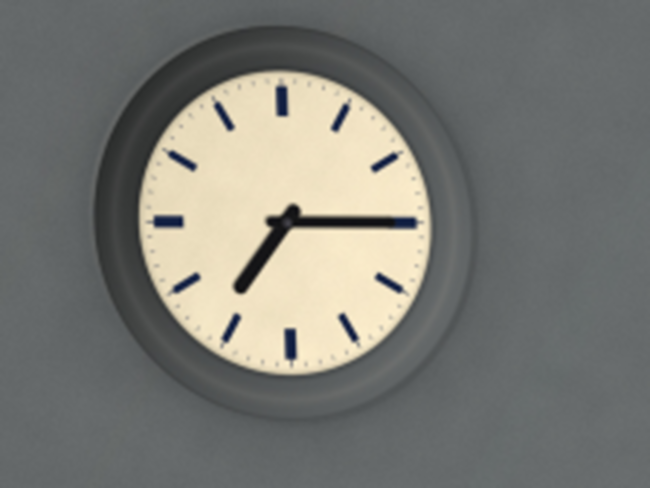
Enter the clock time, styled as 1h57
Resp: 7h15
